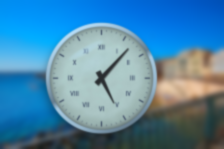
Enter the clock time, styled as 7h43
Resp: 5h07
